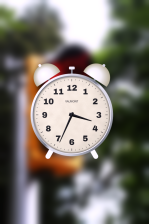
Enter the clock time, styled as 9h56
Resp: 3h34
